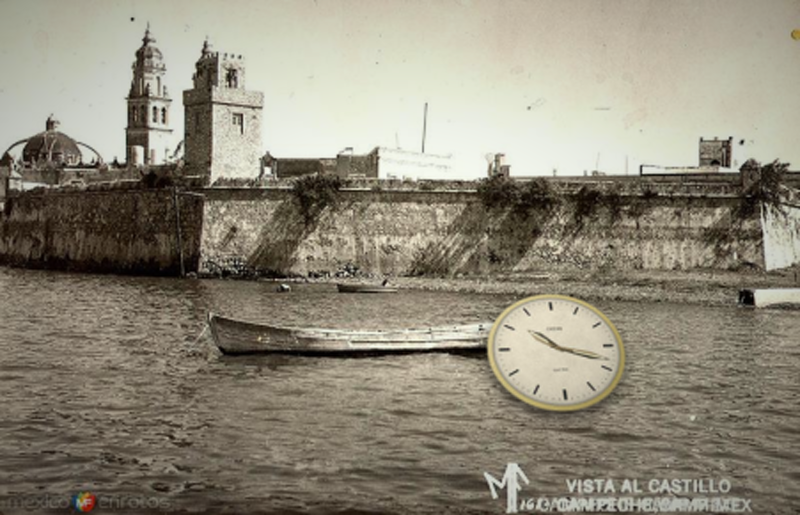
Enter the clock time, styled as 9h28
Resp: 10h18
